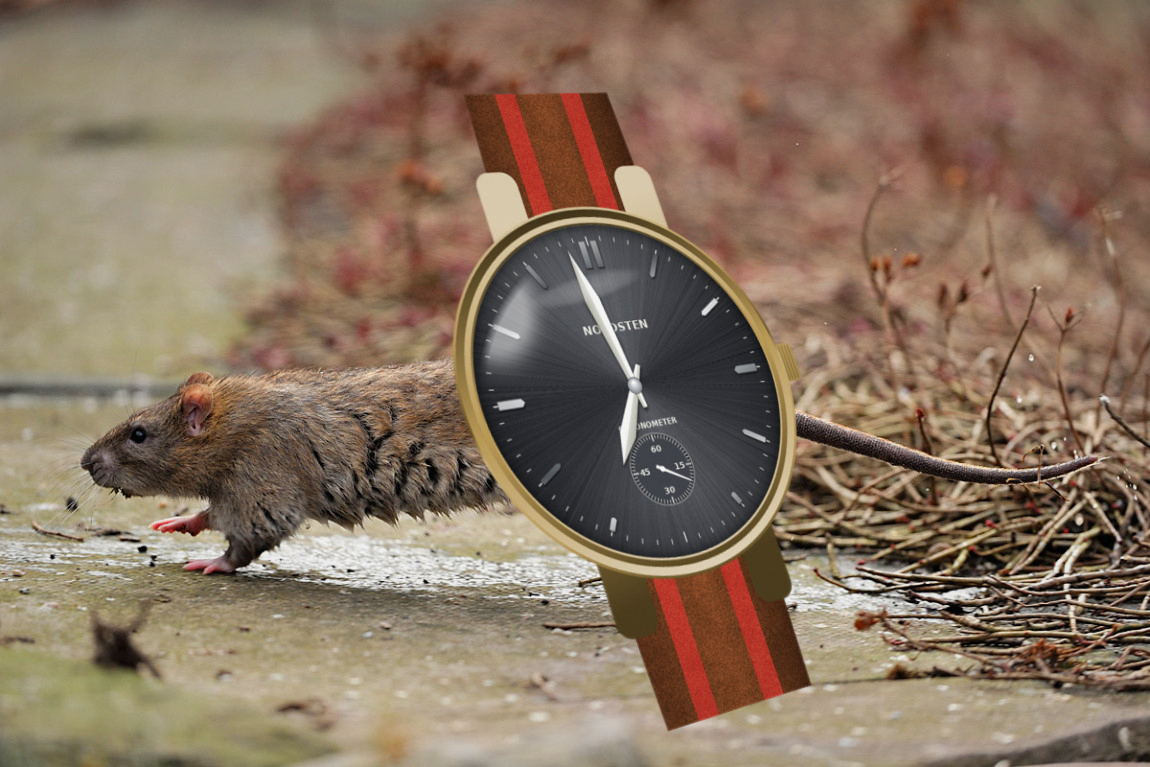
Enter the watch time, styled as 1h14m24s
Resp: 6h58m20s
